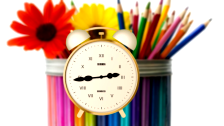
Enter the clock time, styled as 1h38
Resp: 2h44
